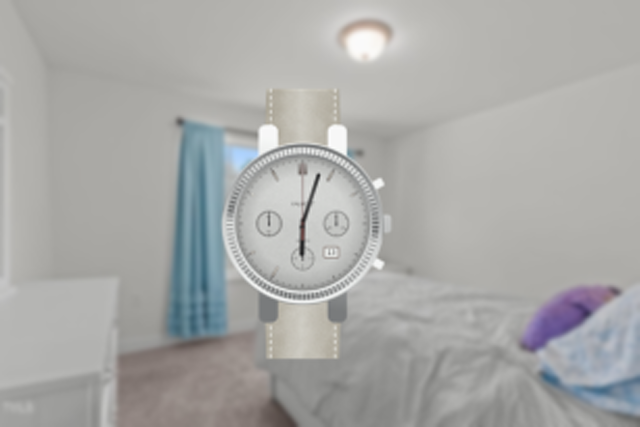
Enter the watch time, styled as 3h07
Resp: 6h03
